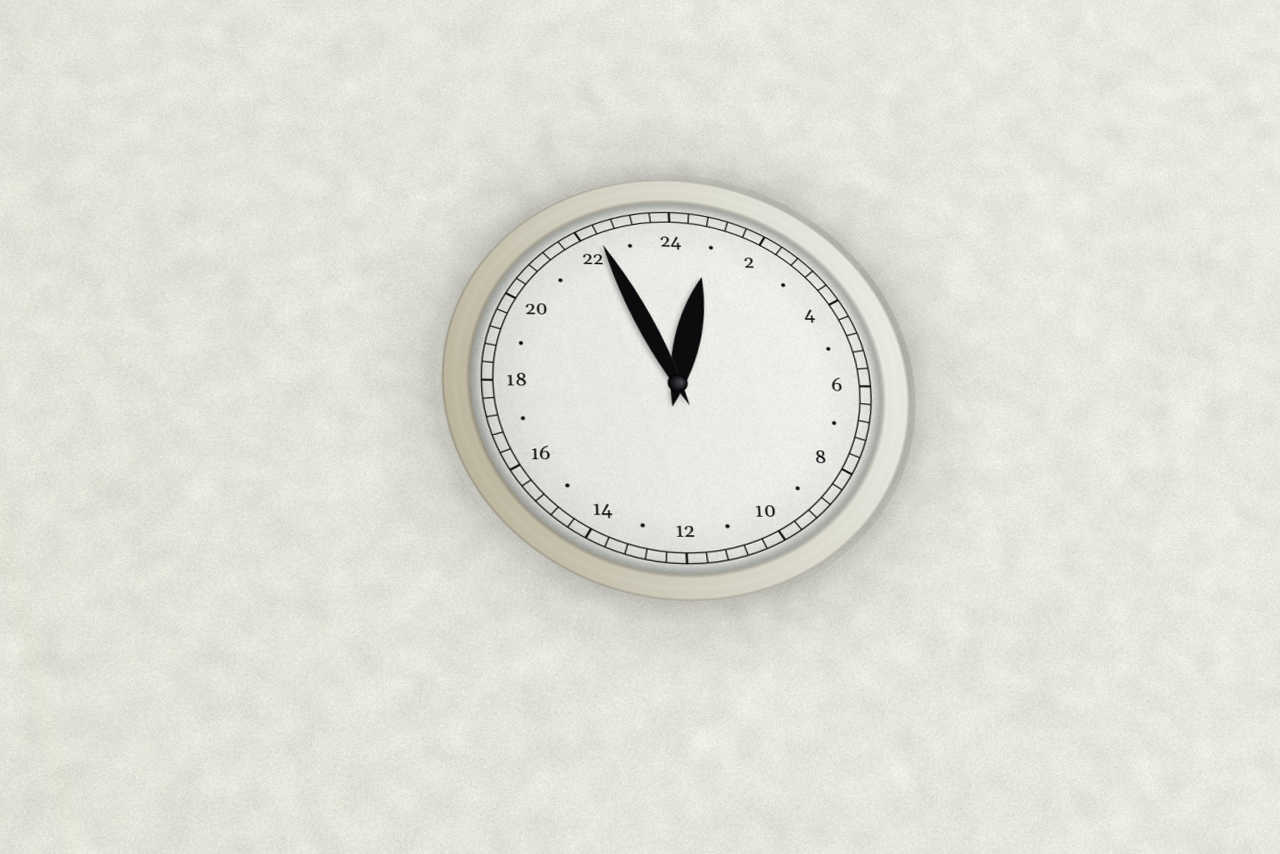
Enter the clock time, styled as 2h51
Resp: 0h56
